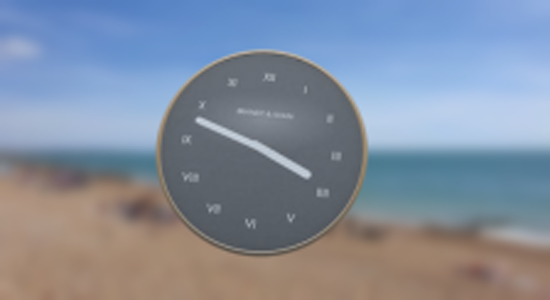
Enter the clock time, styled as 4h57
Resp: 3h48
